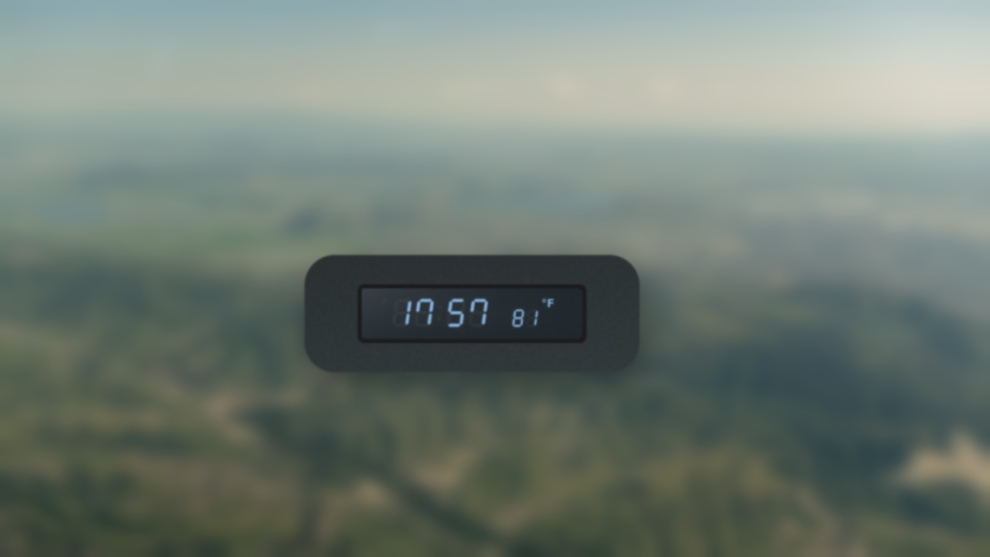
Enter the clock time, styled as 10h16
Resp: 17h57
